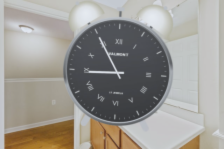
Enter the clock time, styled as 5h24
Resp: 8h55
